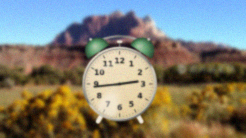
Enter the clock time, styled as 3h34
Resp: 2h44
